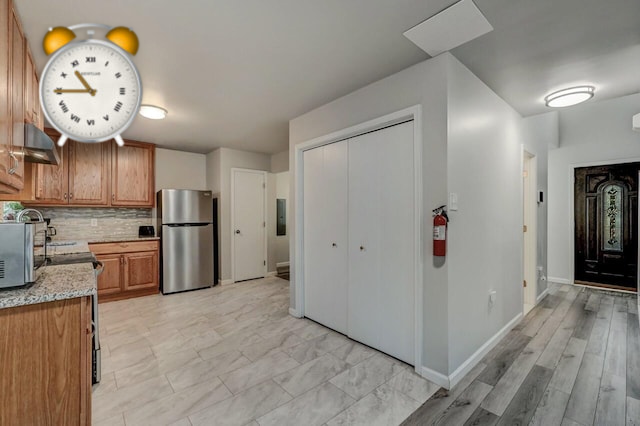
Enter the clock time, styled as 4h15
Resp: 10h45
